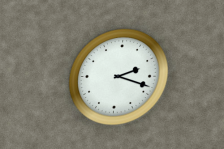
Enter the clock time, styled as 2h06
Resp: 2h18
